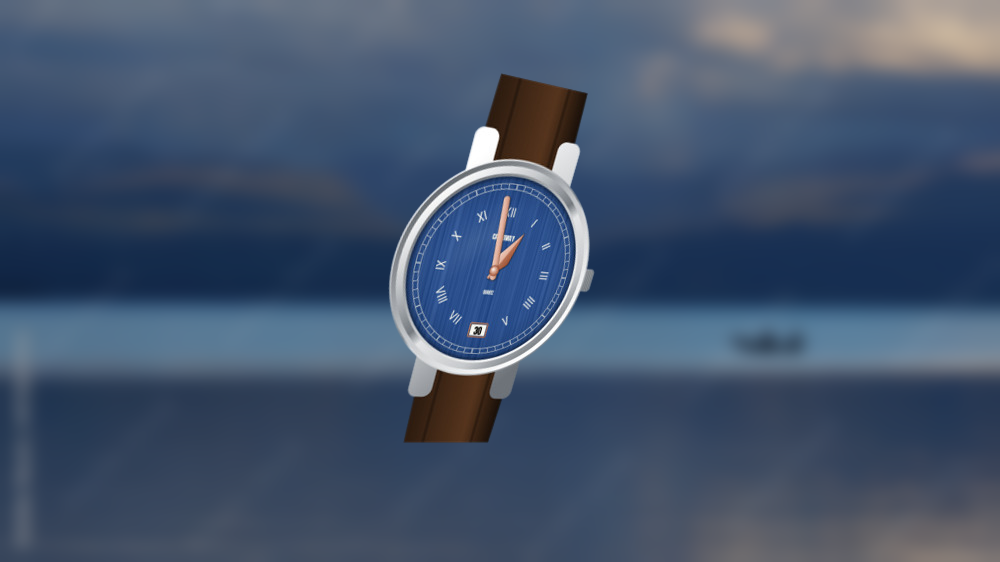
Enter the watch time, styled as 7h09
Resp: 12h59
